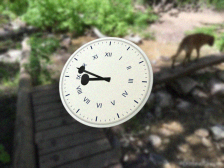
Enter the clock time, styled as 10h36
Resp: 8h48
